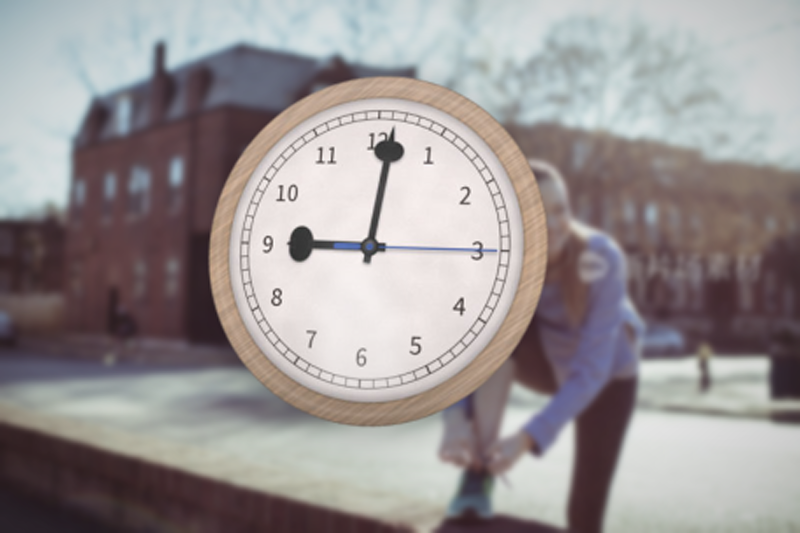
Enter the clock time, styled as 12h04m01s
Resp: 9h01m15s
